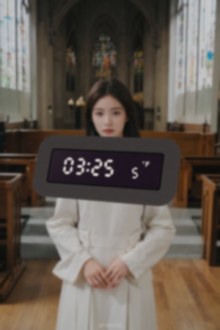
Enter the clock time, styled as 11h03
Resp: 3h25
